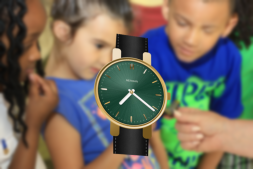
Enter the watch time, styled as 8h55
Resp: 7h21
